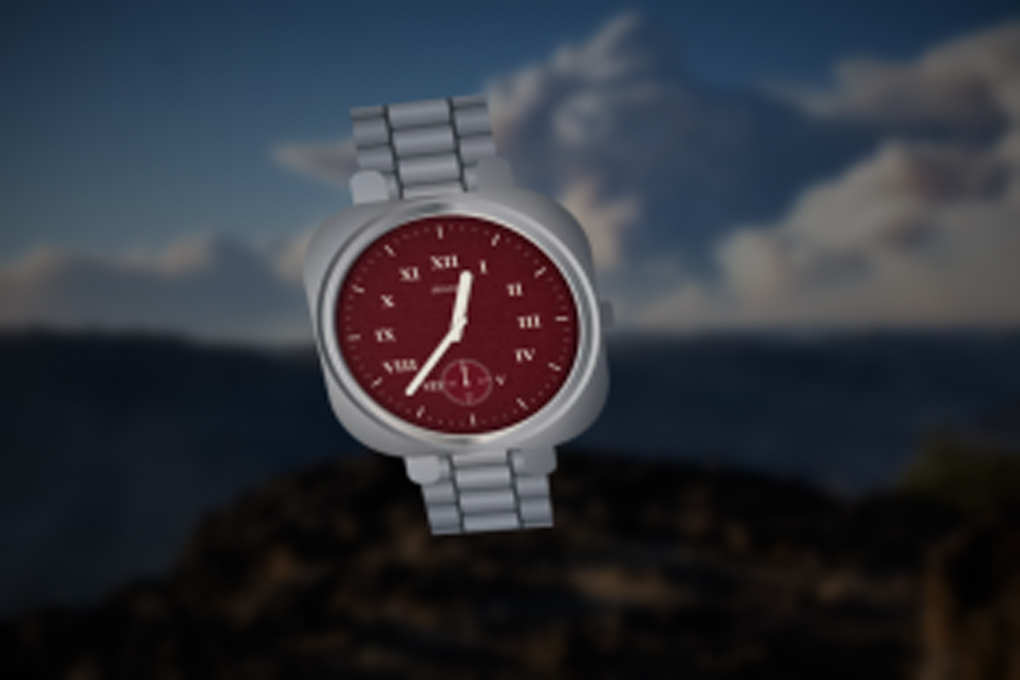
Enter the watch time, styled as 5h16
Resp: 12h37
